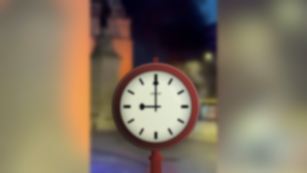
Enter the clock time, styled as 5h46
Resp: 9h00
